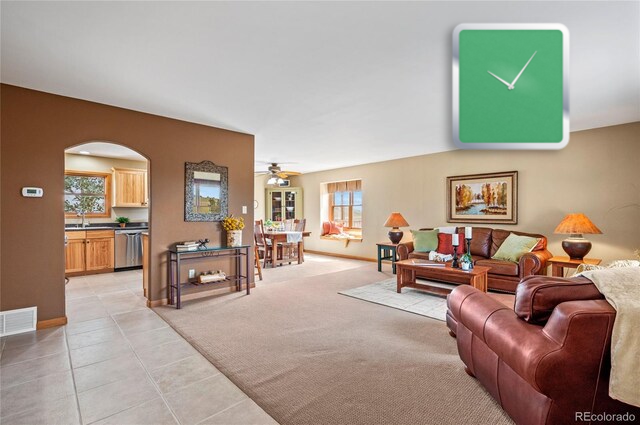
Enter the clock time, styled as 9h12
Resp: 10h06
